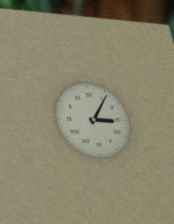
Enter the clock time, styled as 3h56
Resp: 3h06
